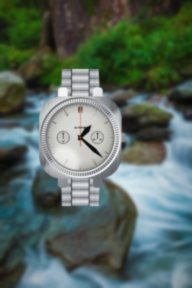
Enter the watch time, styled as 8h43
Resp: 1h22
